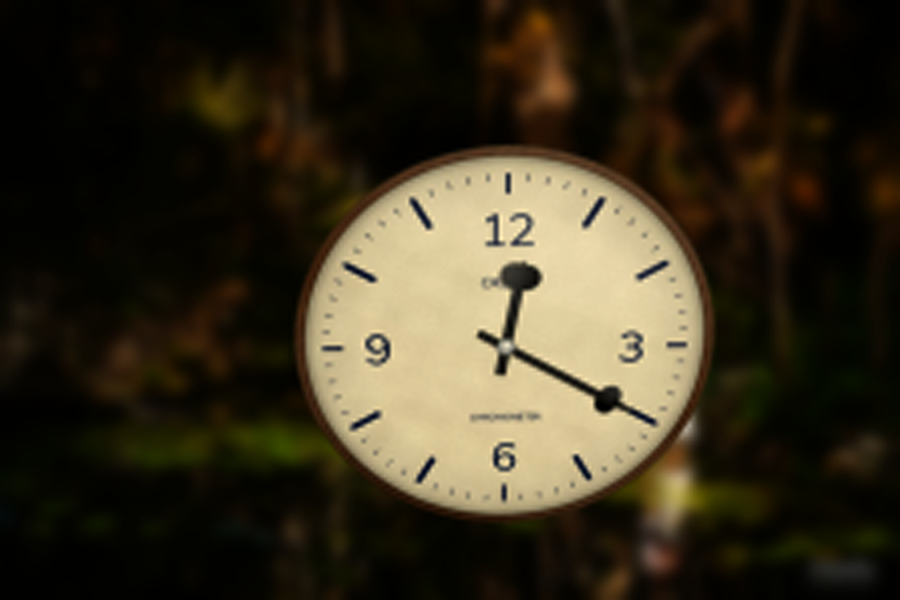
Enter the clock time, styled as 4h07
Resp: 12h20
